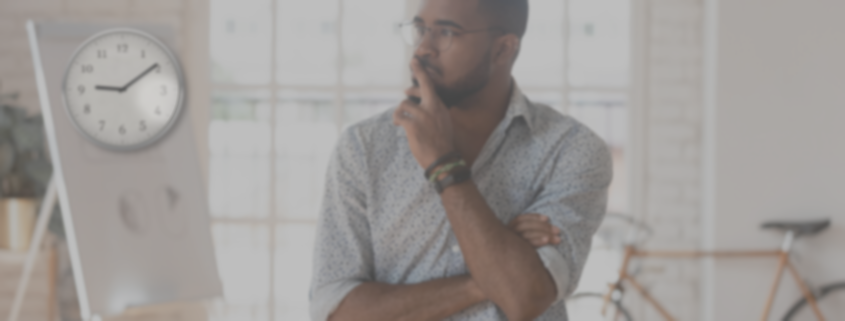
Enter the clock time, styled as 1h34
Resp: 9h09
